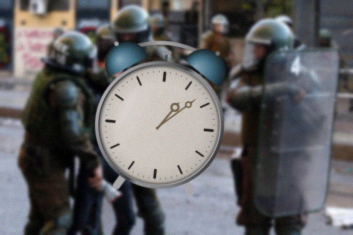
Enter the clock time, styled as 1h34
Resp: 1h08
